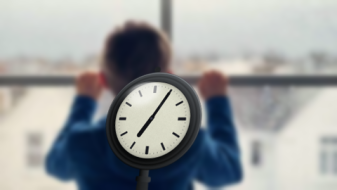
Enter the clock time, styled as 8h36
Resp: 7h05
